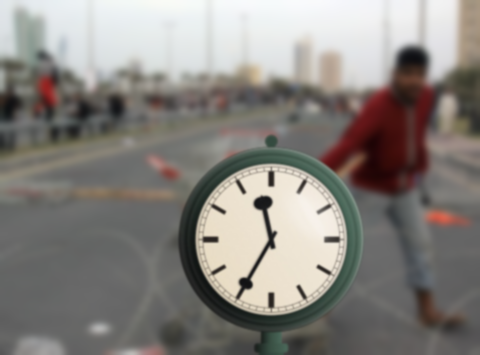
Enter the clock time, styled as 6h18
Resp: 11h35
